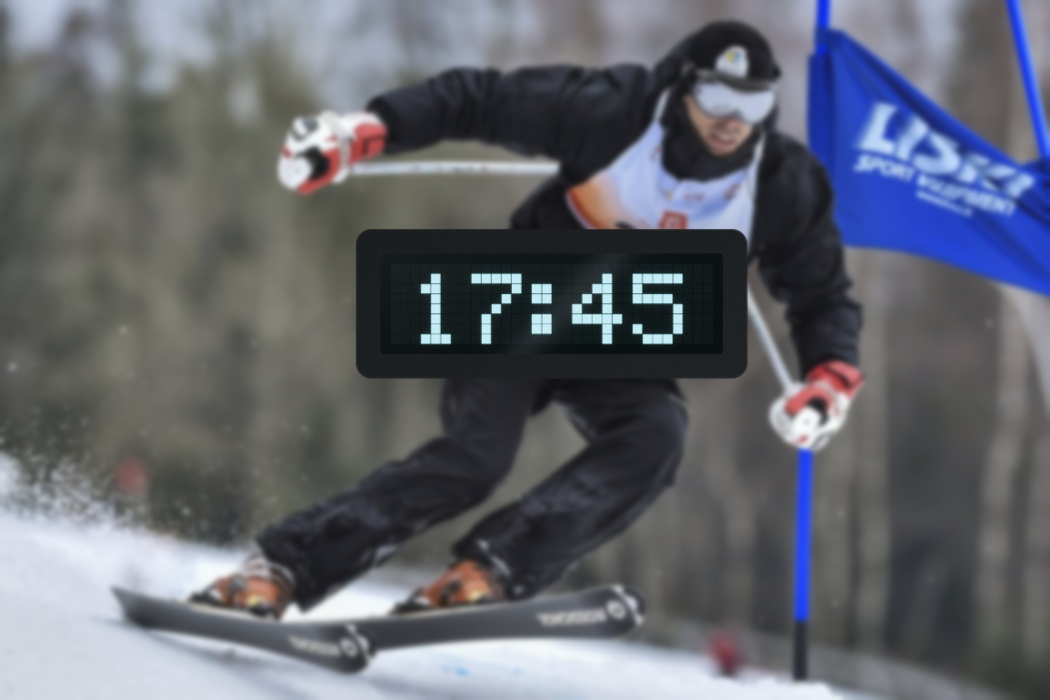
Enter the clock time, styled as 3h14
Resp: 17h45
